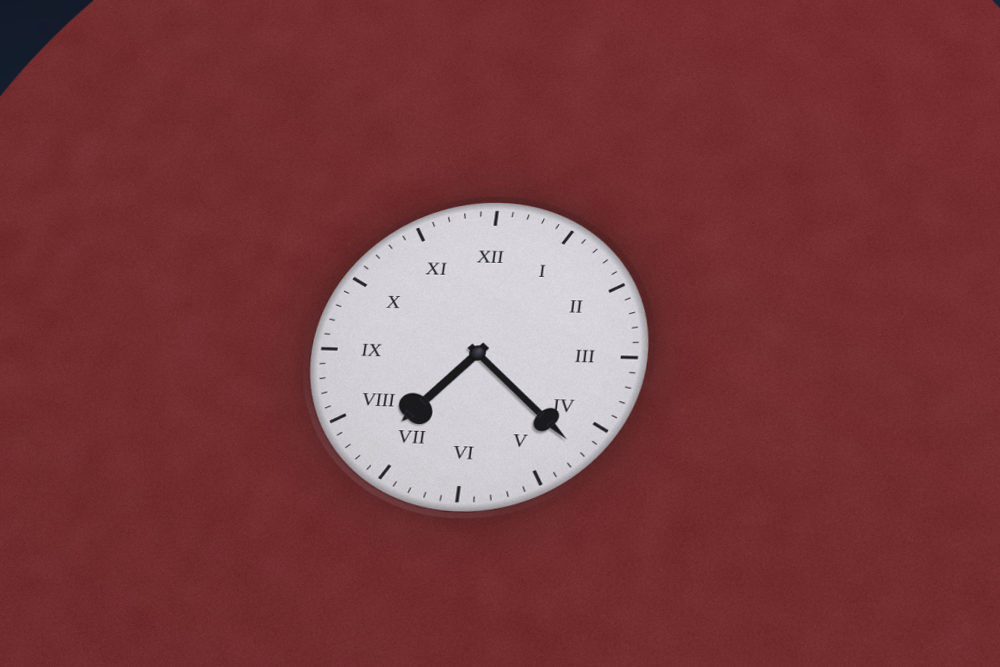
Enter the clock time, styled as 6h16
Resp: 7h22
